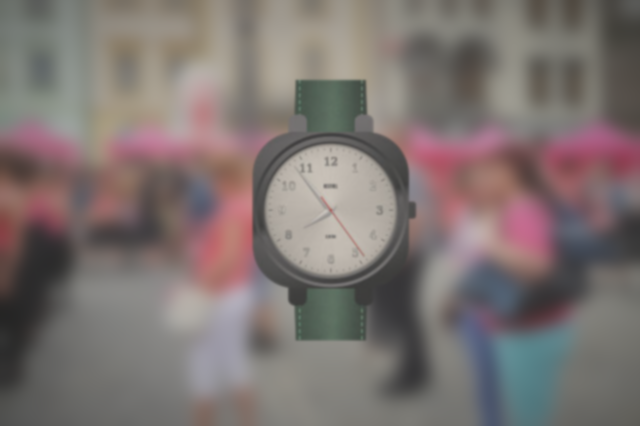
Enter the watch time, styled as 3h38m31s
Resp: 7h53m24s
